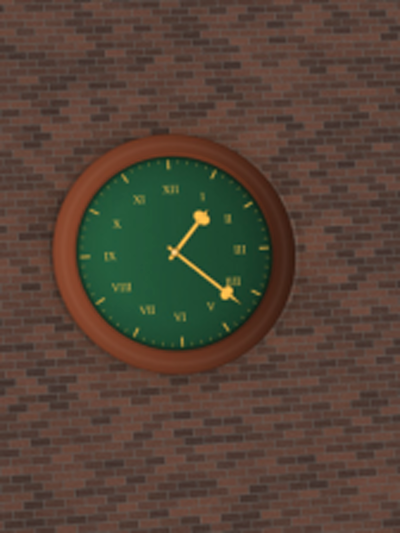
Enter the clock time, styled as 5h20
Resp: 1h22
